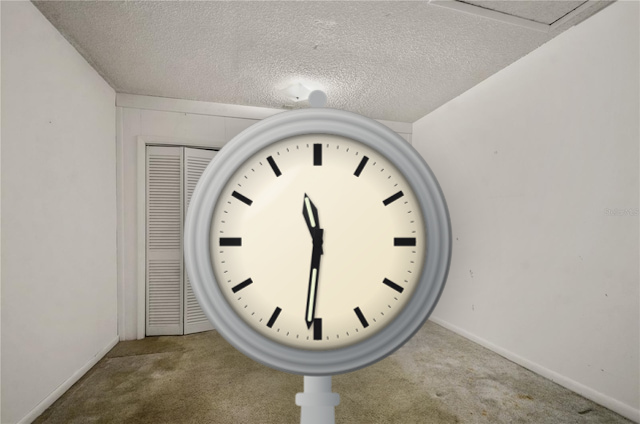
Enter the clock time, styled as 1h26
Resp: 11h31
